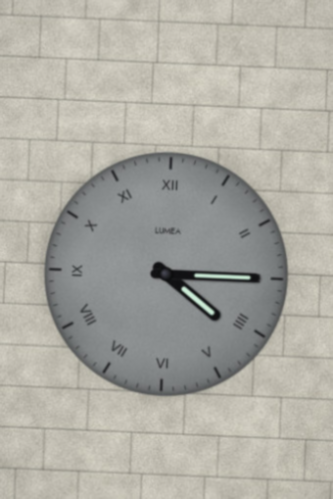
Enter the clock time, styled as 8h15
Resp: 4h15
